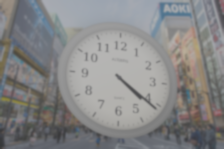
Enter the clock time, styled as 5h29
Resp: 4h21
